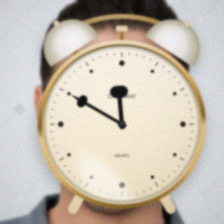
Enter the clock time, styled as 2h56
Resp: 11h50
